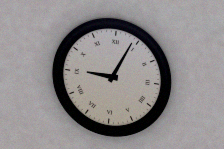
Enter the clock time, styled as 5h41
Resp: 9h04
